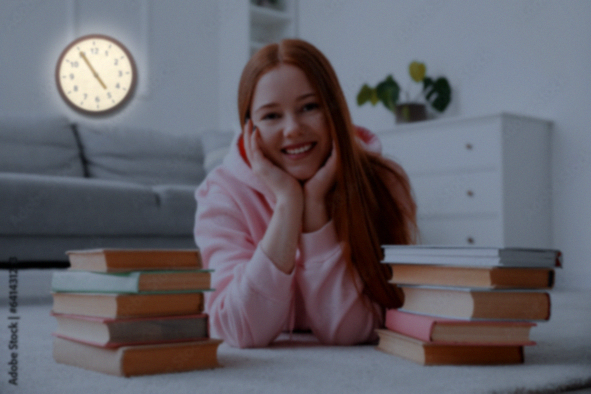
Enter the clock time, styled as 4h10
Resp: 4h55
